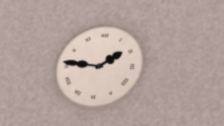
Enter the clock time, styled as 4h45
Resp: 1h46
